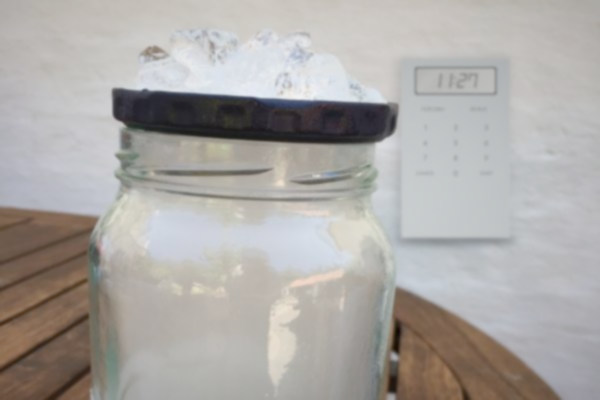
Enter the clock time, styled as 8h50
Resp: 11h27
